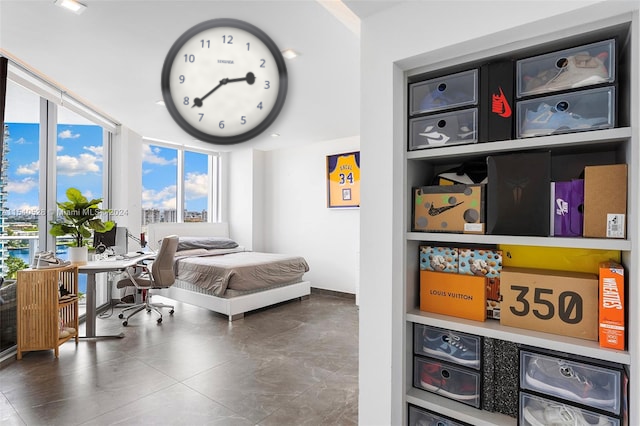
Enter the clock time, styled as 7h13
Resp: 2h38
